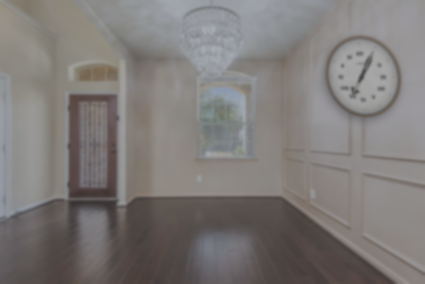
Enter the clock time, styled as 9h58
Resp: 7h05
